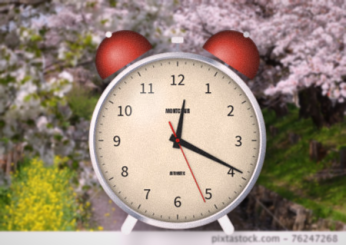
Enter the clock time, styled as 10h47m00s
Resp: 12h19m26s
